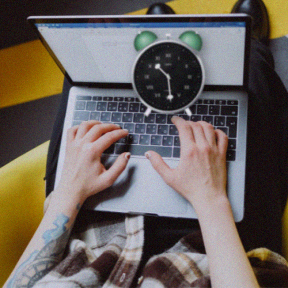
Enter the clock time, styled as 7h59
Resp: 10h29
